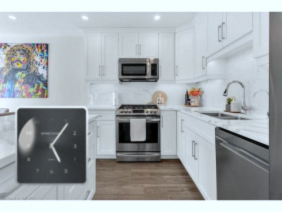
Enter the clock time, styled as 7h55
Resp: 5h06
